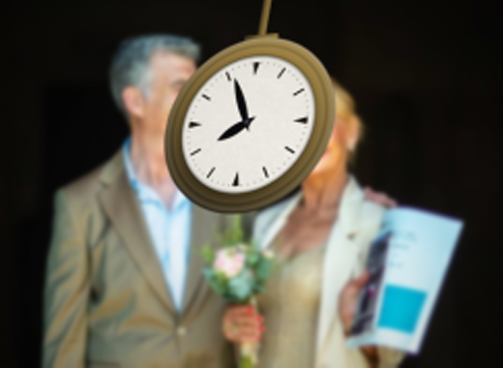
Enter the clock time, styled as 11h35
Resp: 7h56
